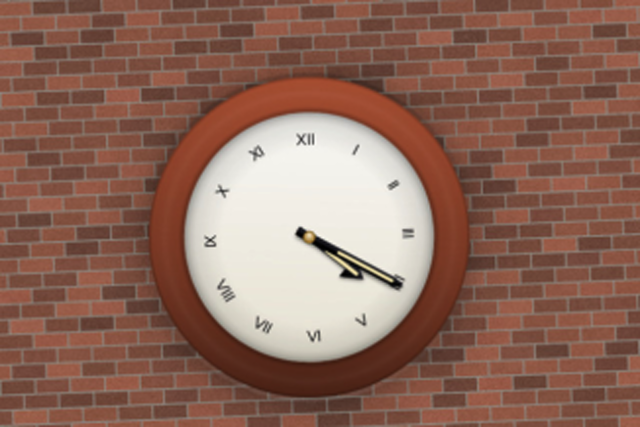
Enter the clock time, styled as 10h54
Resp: 4h20
